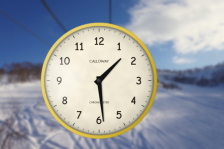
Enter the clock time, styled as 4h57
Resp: 1h29
